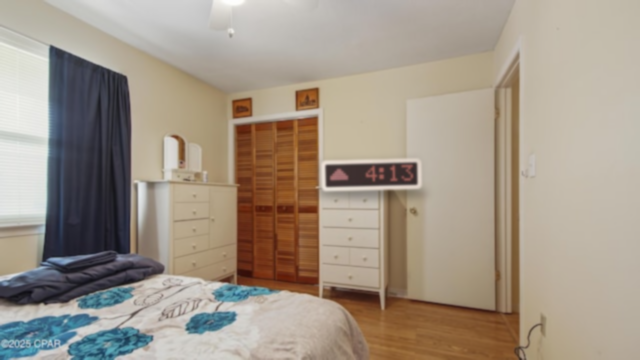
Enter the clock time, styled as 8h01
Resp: 4h13
